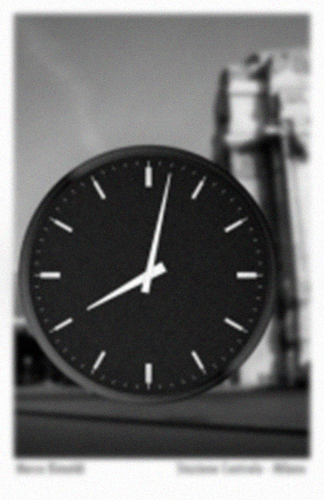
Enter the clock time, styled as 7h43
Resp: 8h02
